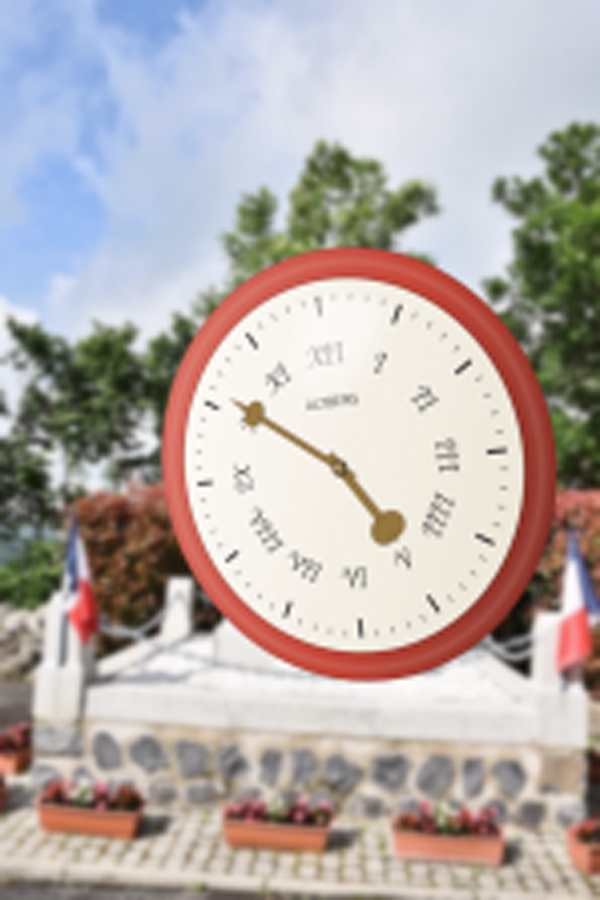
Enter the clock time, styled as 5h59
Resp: 4h51
